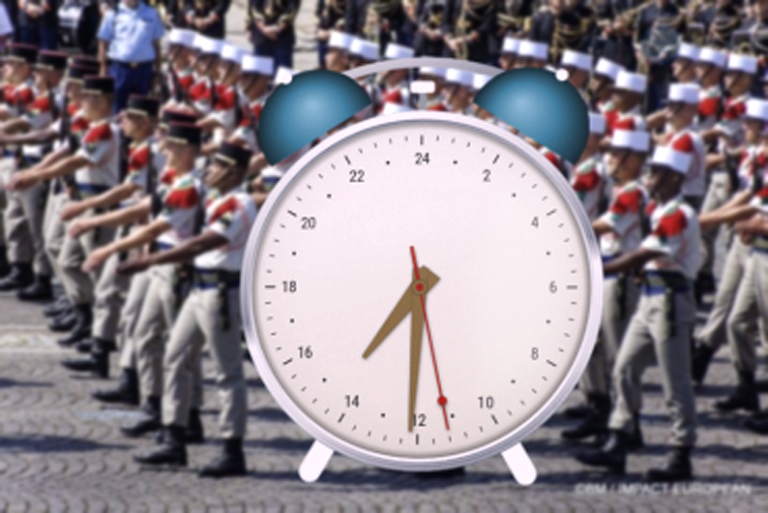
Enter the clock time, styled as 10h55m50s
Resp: 14h30m28s
